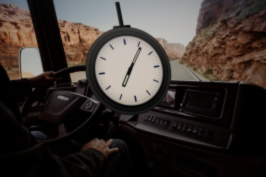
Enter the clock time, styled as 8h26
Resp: 7h06
